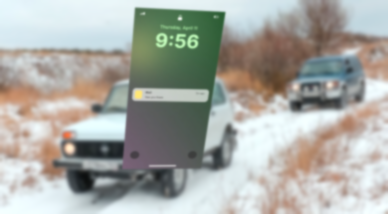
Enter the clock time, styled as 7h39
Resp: 9h56
